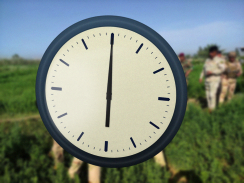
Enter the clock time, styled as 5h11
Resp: 6h00
